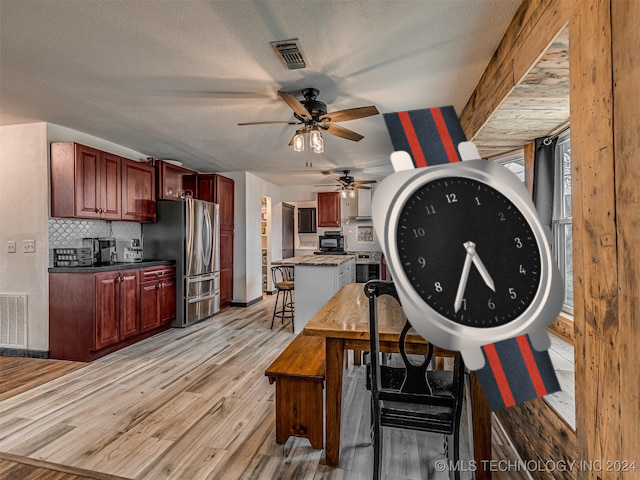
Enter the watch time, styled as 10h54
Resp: 5h36
